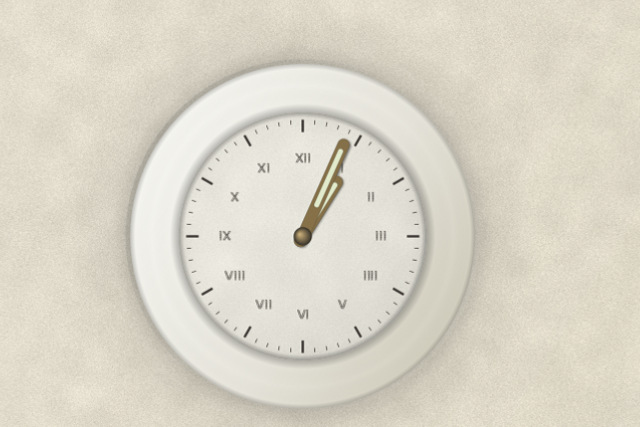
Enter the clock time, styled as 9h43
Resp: 1h04
